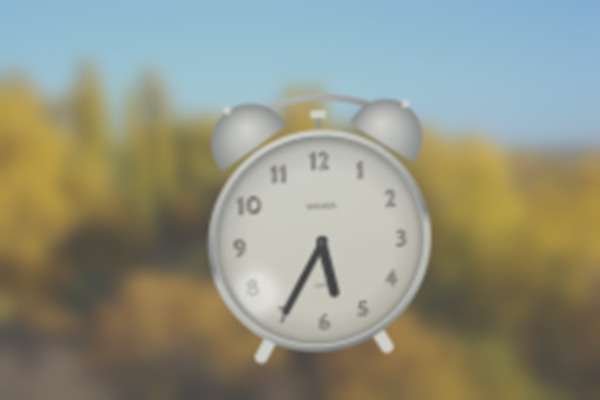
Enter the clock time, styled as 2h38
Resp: 5h35
